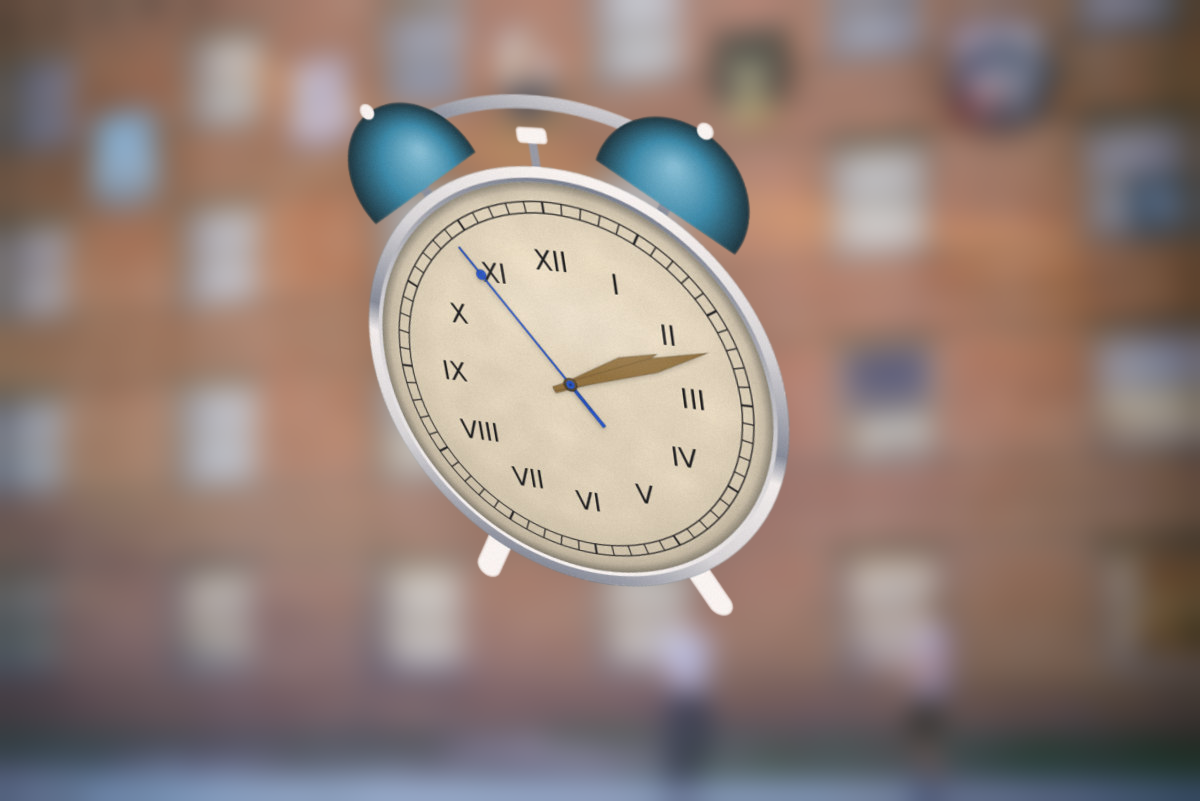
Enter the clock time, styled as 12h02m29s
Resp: 2h11m54s
